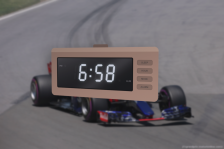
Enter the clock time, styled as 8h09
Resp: 6h58
